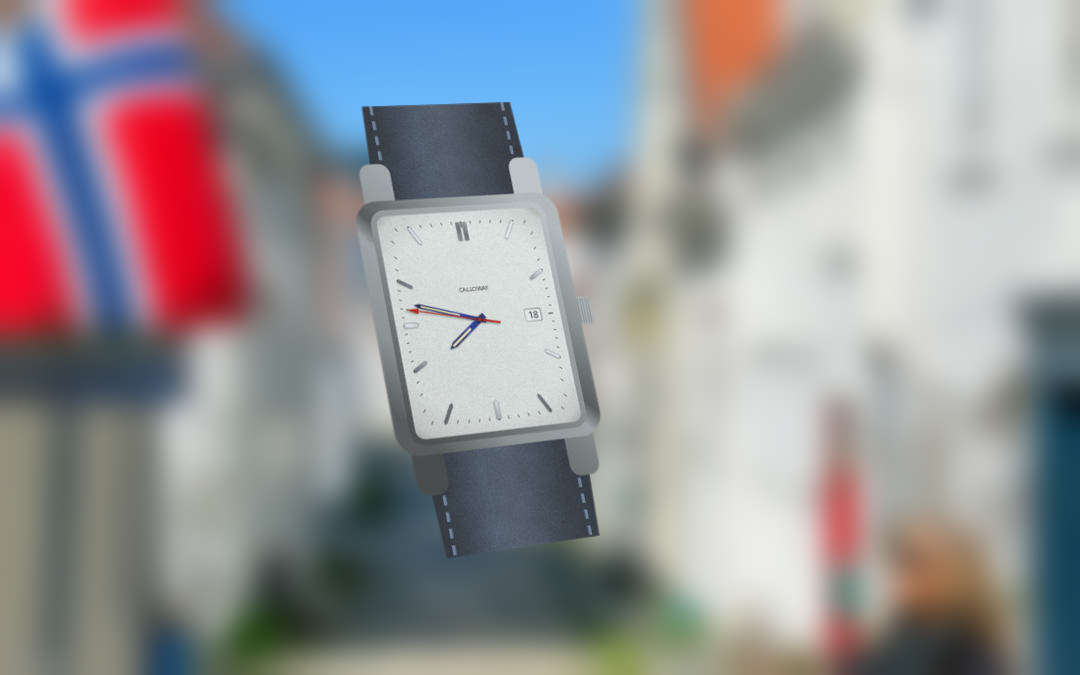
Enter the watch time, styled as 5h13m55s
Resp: 7h47m47s
